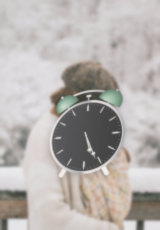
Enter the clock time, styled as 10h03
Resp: 5h26
